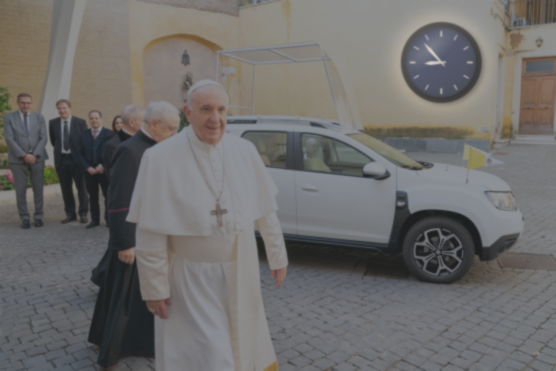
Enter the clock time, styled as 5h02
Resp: 8h53
